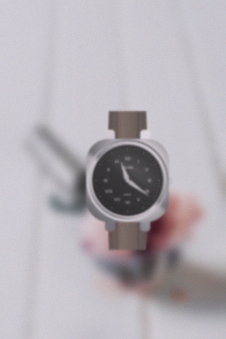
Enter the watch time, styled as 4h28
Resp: 11h21
